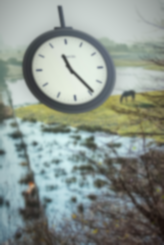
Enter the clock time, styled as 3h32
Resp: 11h24
